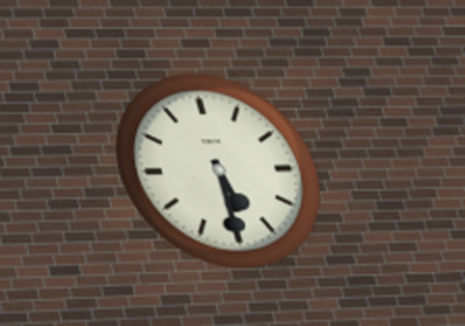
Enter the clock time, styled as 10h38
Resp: 5h30
